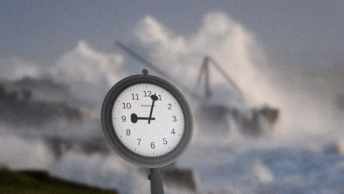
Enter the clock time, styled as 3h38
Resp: 9h03
